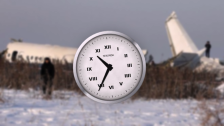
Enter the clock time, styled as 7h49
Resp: 10h35
